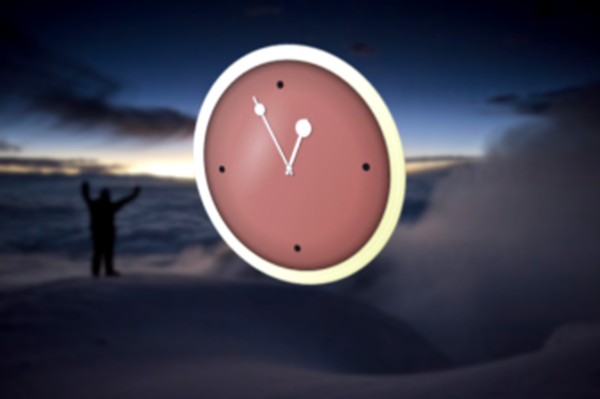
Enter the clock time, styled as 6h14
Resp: 12h56
